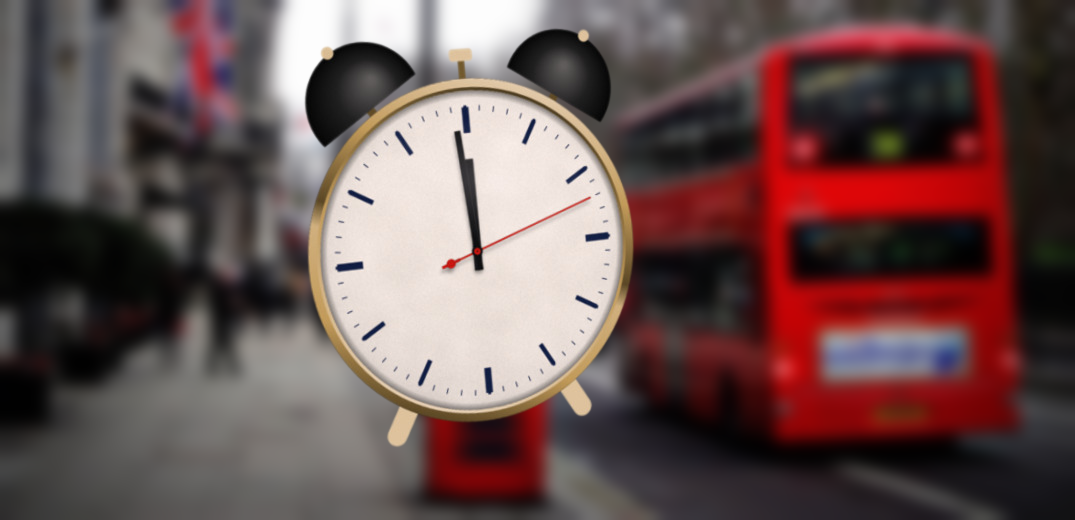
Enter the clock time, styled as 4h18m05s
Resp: 11h59m12s
